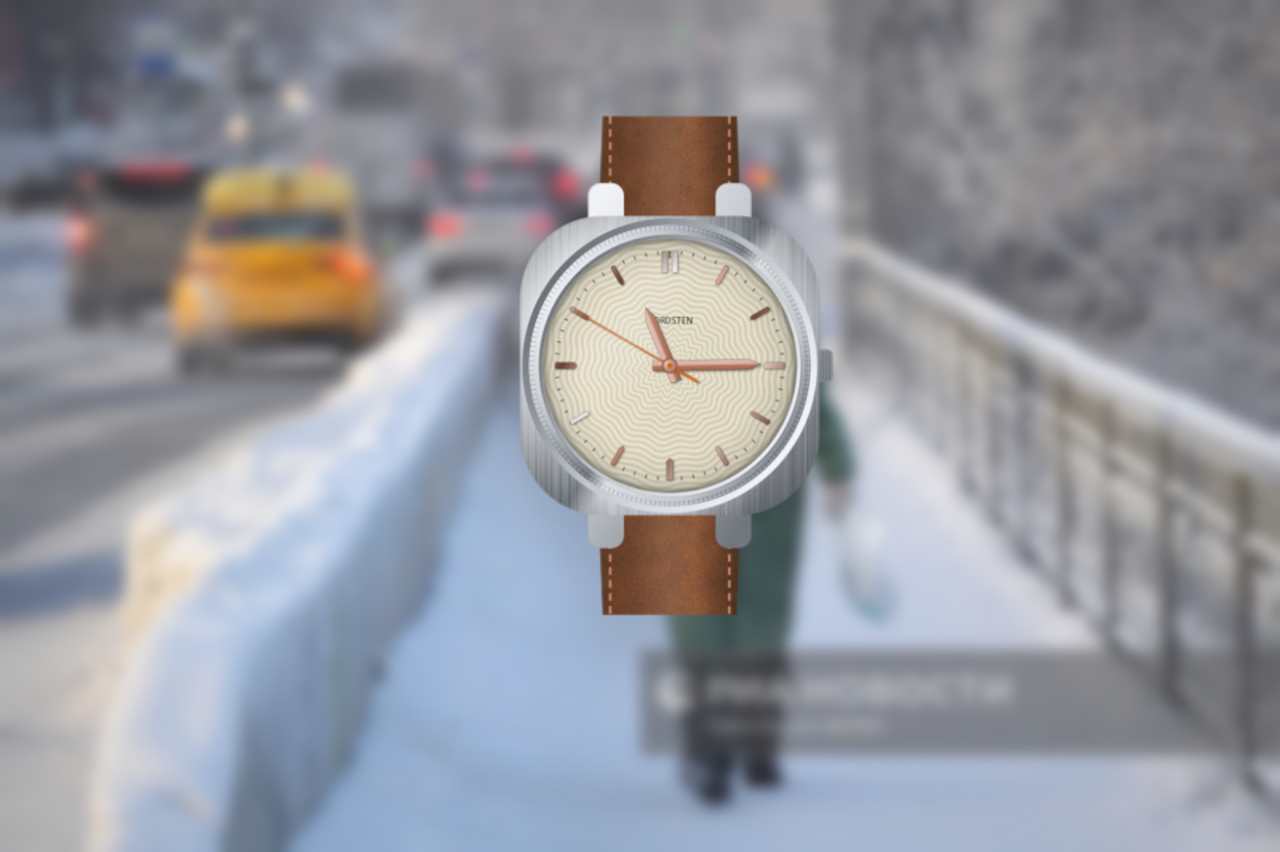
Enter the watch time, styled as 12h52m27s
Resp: 11h14m50s
